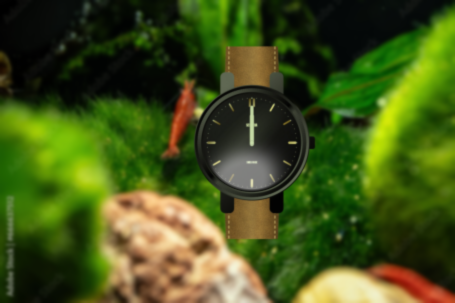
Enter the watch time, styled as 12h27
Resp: 12h00
